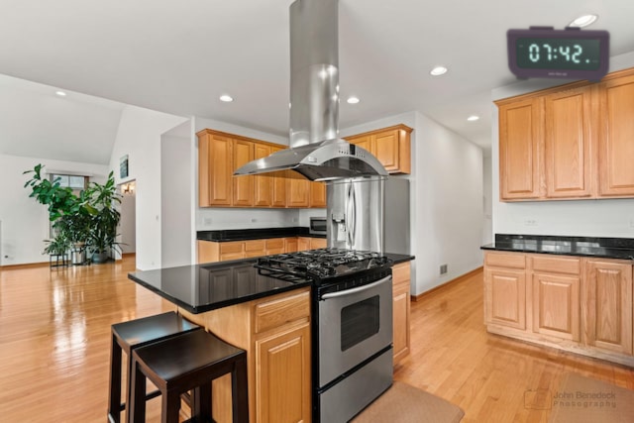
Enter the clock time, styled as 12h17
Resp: 7h42
